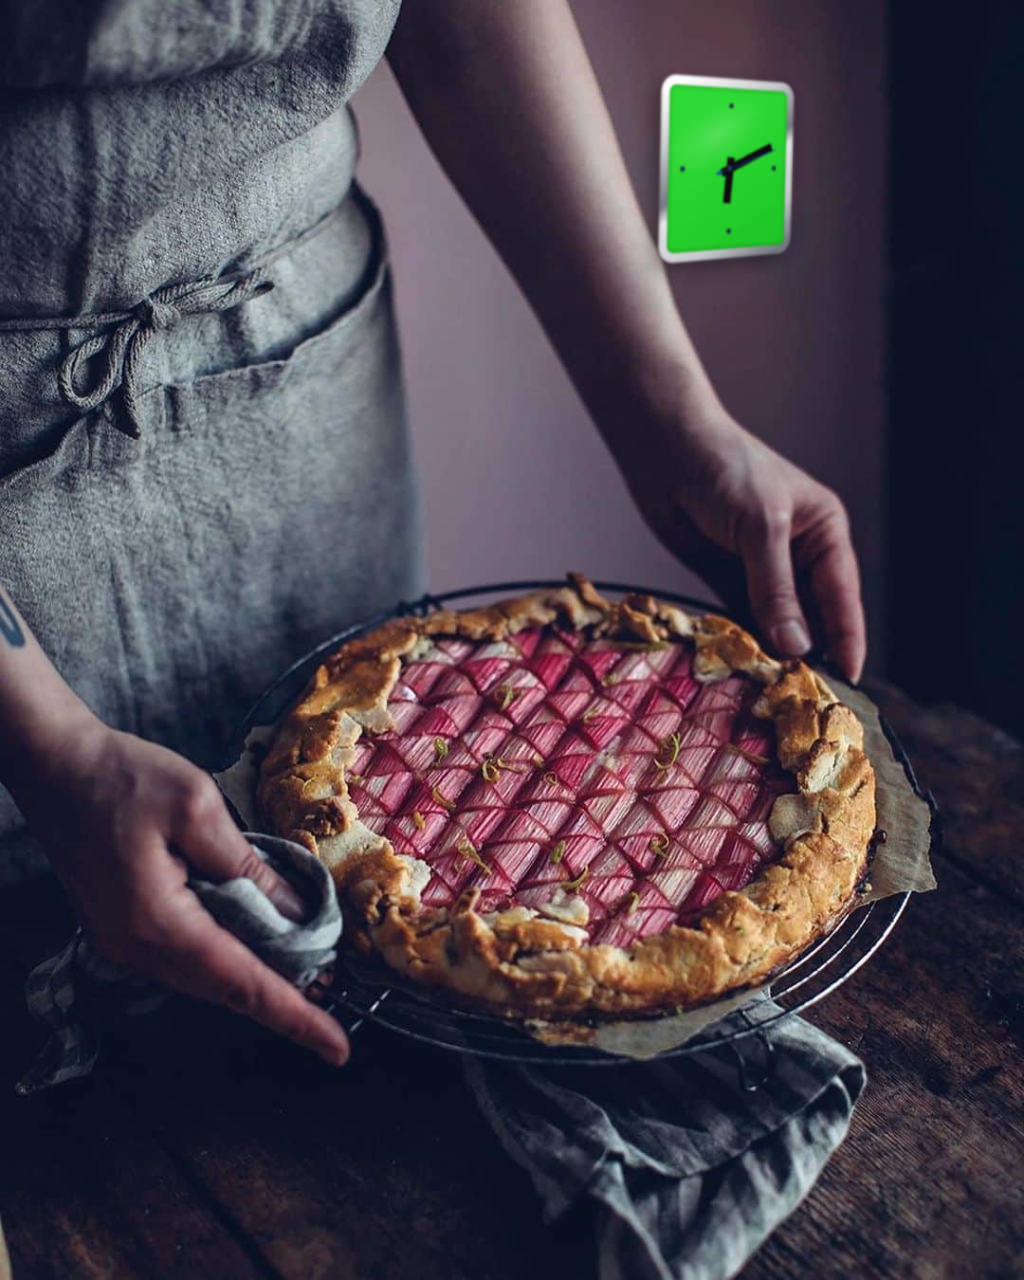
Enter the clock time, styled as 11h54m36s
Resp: 6h11m12s
